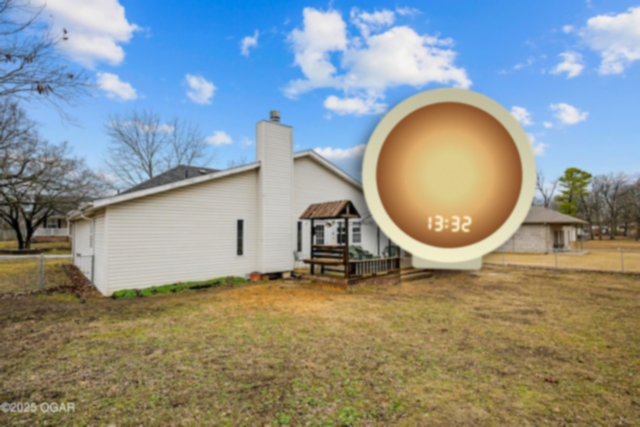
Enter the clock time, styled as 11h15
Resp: 13h32
